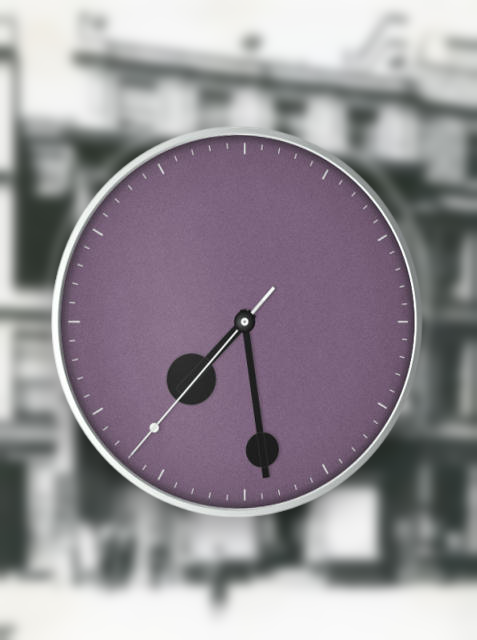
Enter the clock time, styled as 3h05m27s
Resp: 7h28m37s
